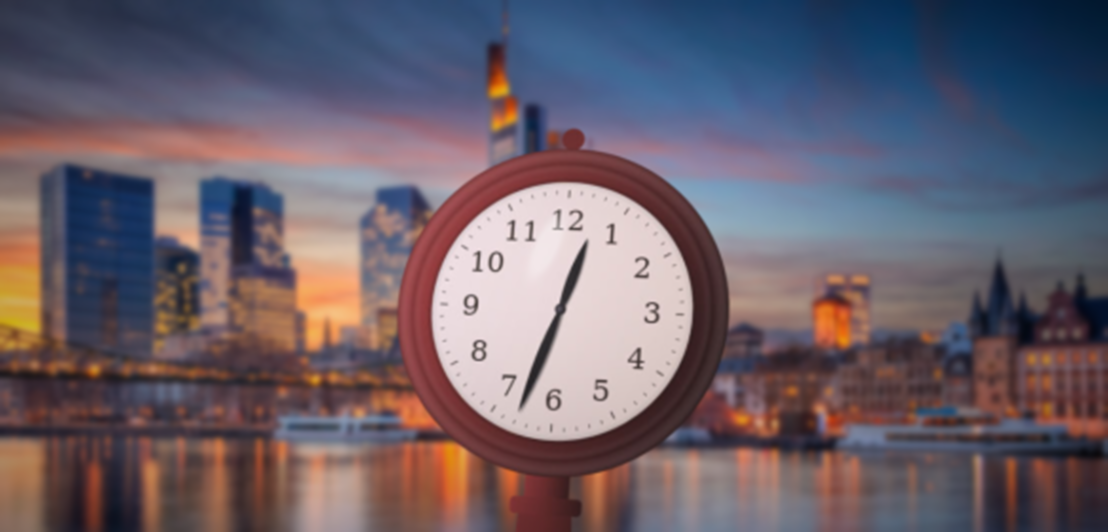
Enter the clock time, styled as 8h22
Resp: 12h33
